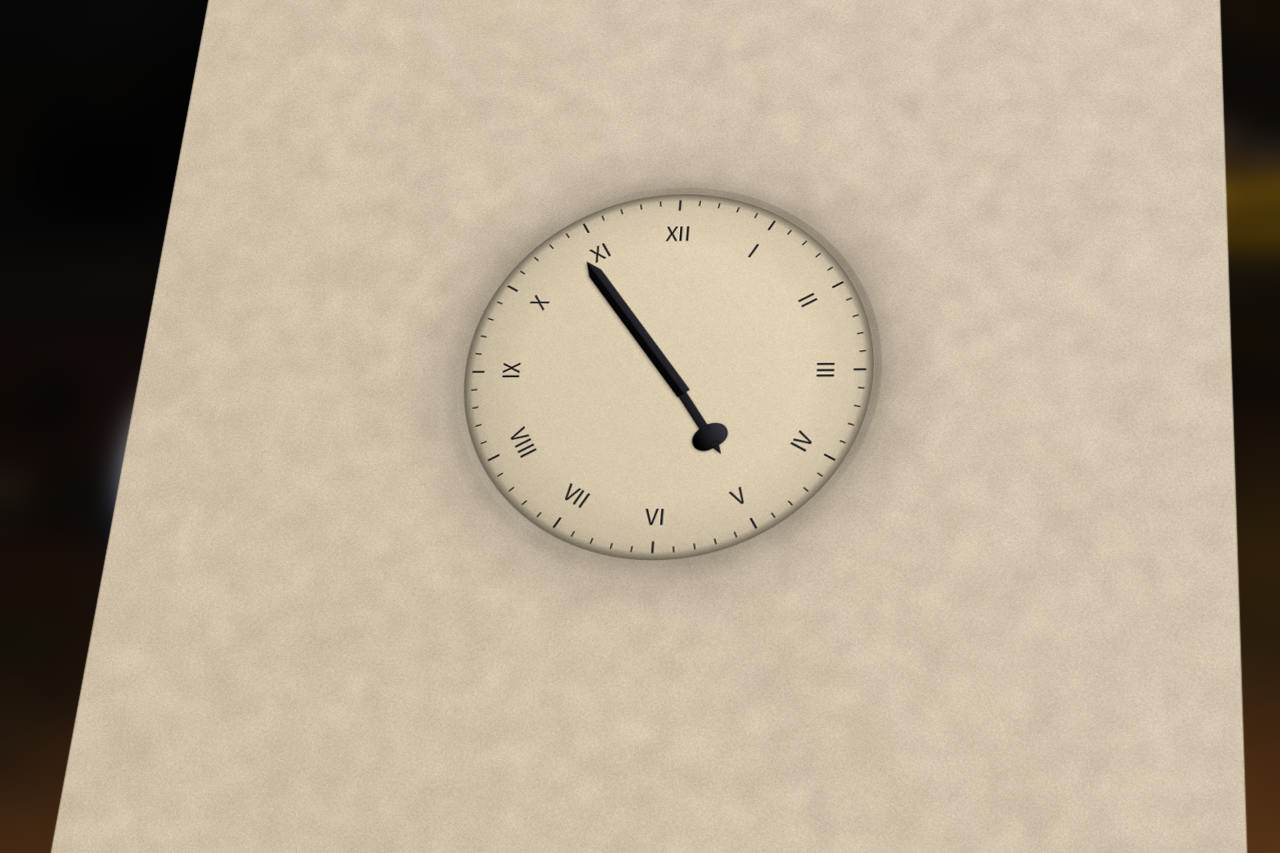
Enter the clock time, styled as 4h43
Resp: 4h54
